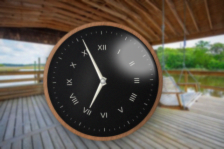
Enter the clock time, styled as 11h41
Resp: 6h56
